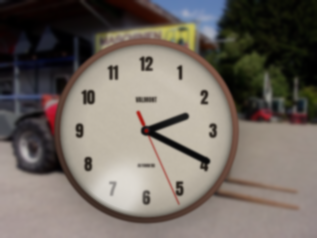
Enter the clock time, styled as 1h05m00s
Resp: 2h19m26s
